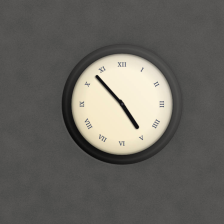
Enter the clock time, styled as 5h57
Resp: 4h53
